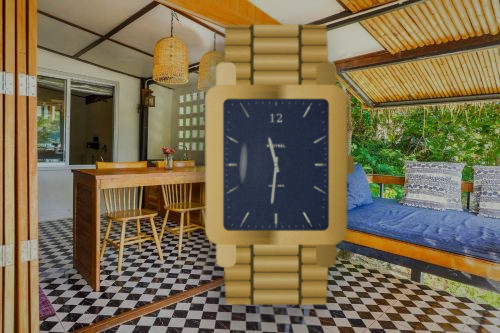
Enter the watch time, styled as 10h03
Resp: 11h31
